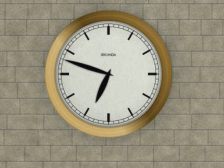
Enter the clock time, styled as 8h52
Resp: 6h48
